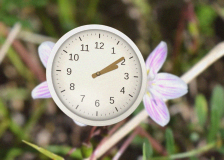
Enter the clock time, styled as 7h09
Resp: 2h09
